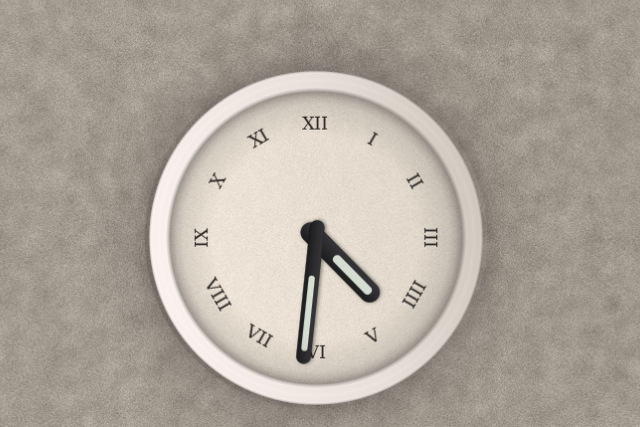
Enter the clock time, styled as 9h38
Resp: 4h31
